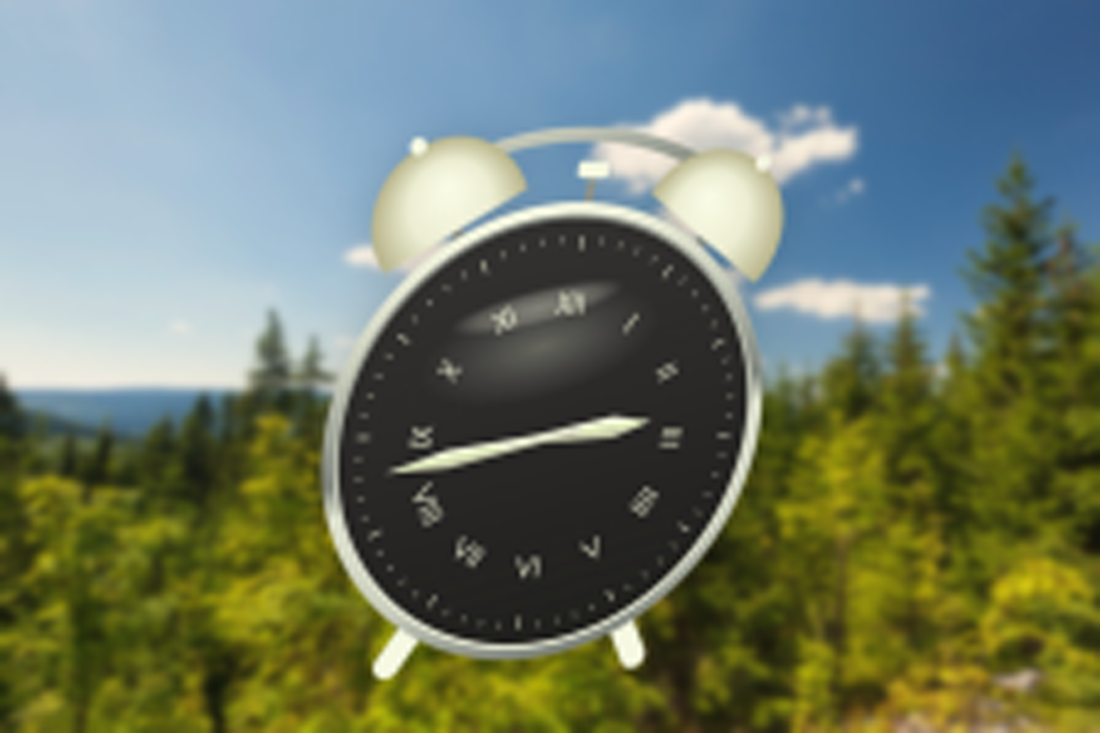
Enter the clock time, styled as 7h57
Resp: 2h43
